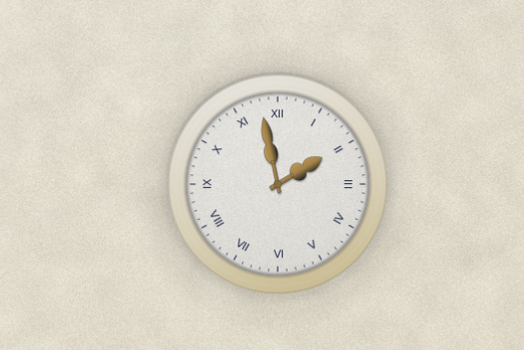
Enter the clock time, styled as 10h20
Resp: 1h58
